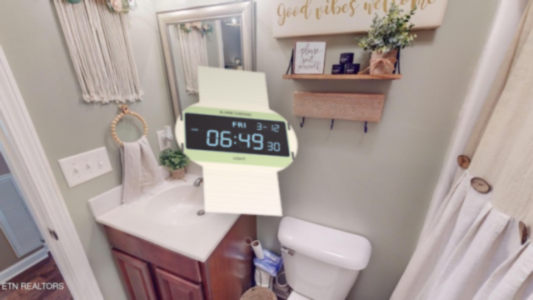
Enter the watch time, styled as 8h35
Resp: 6h49
